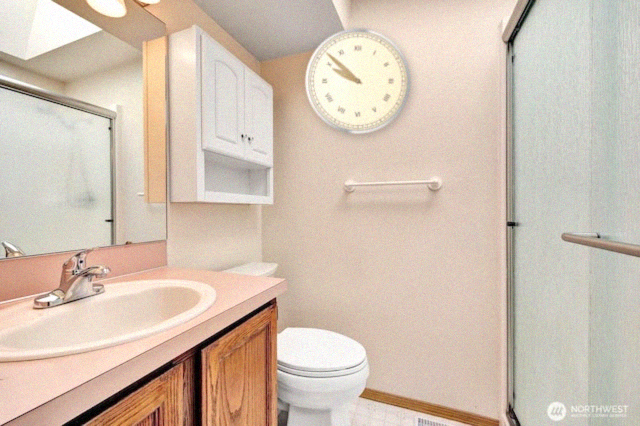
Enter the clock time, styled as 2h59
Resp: 9h52
